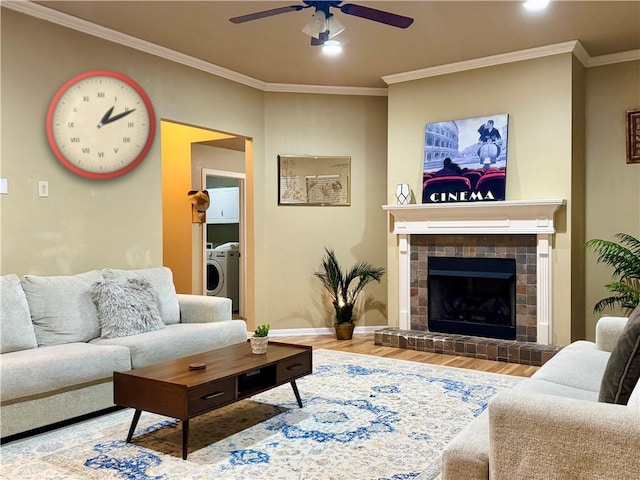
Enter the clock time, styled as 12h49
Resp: 1h11
